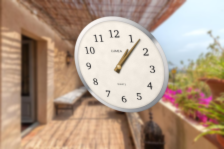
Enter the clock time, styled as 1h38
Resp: 1h07
